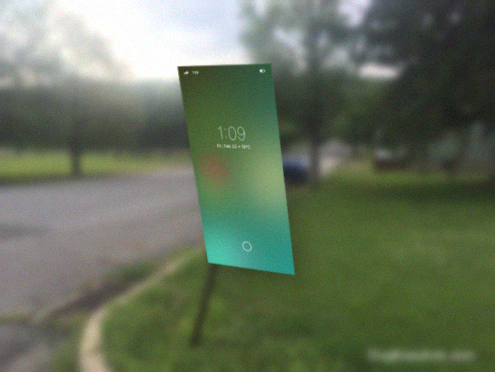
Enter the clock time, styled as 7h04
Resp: 1h09
